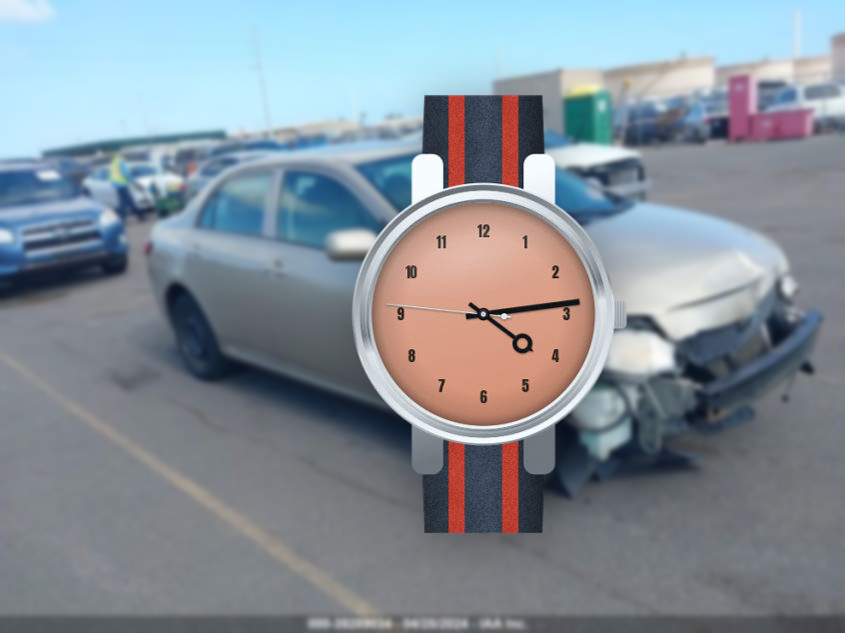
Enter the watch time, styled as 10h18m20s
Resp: 4h13m46s
